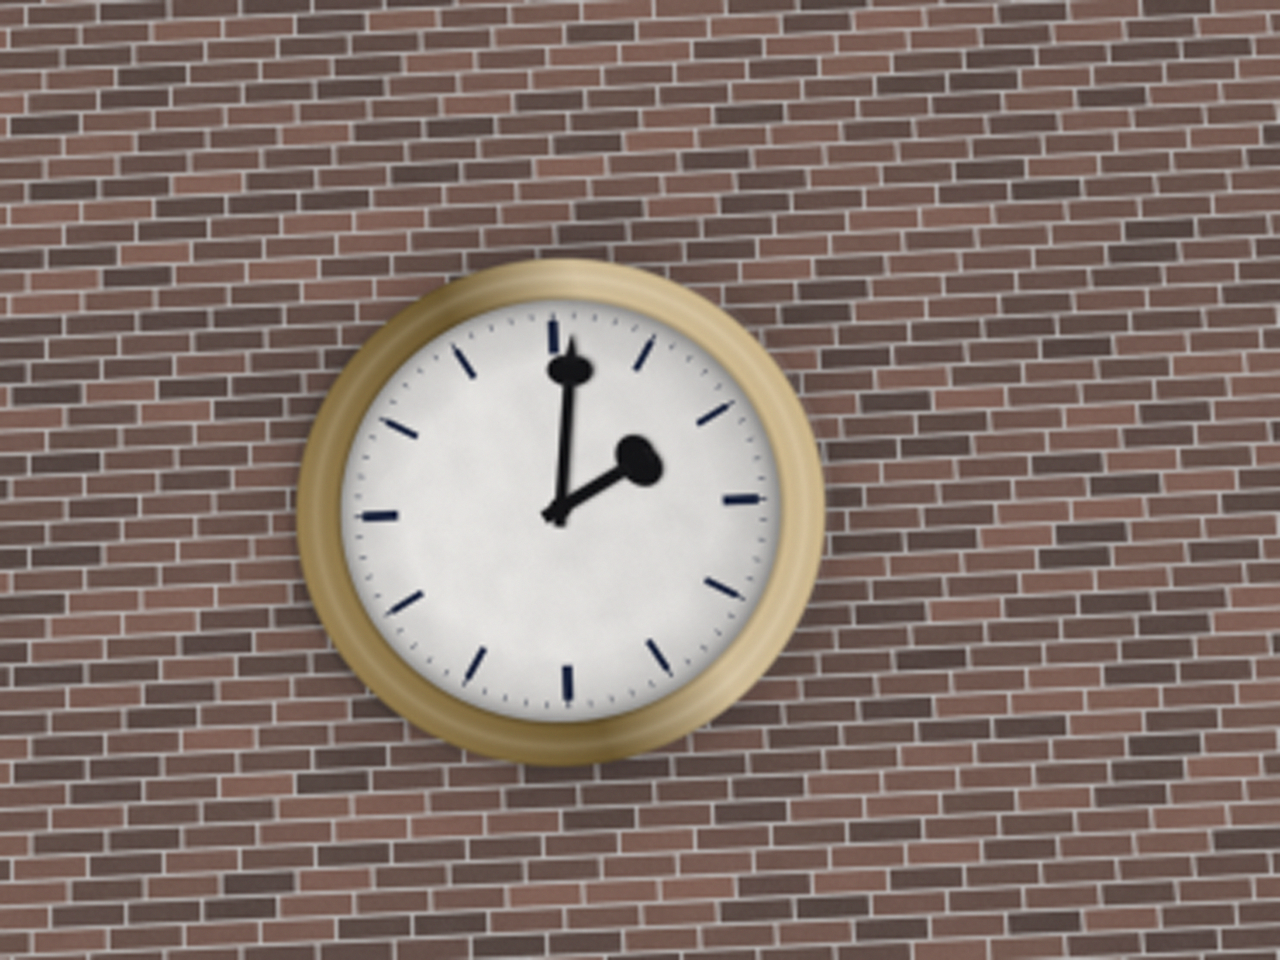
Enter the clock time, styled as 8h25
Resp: 2h01
